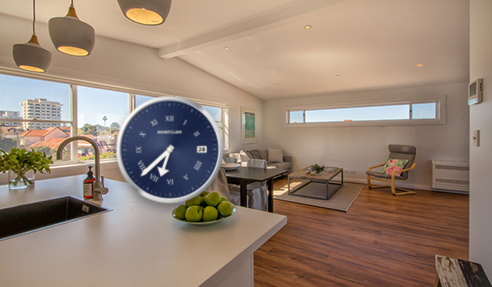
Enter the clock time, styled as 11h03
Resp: 6h38
